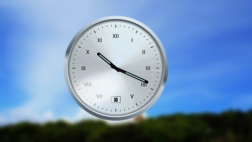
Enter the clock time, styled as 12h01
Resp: 10h19
